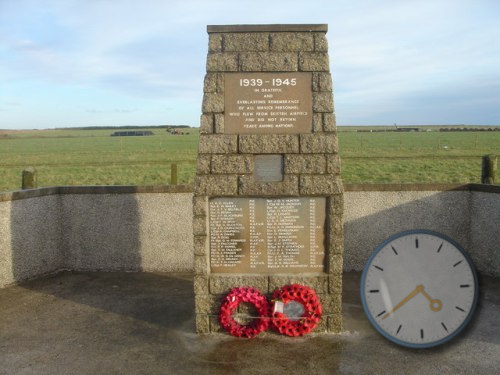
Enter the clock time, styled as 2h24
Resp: 4h39
